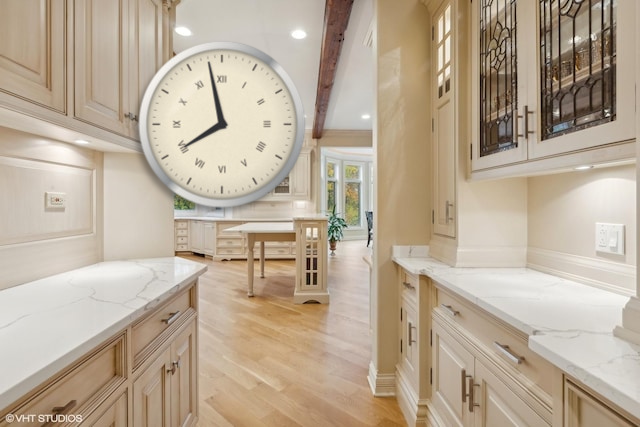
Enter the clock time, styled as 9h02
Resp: 7h58
